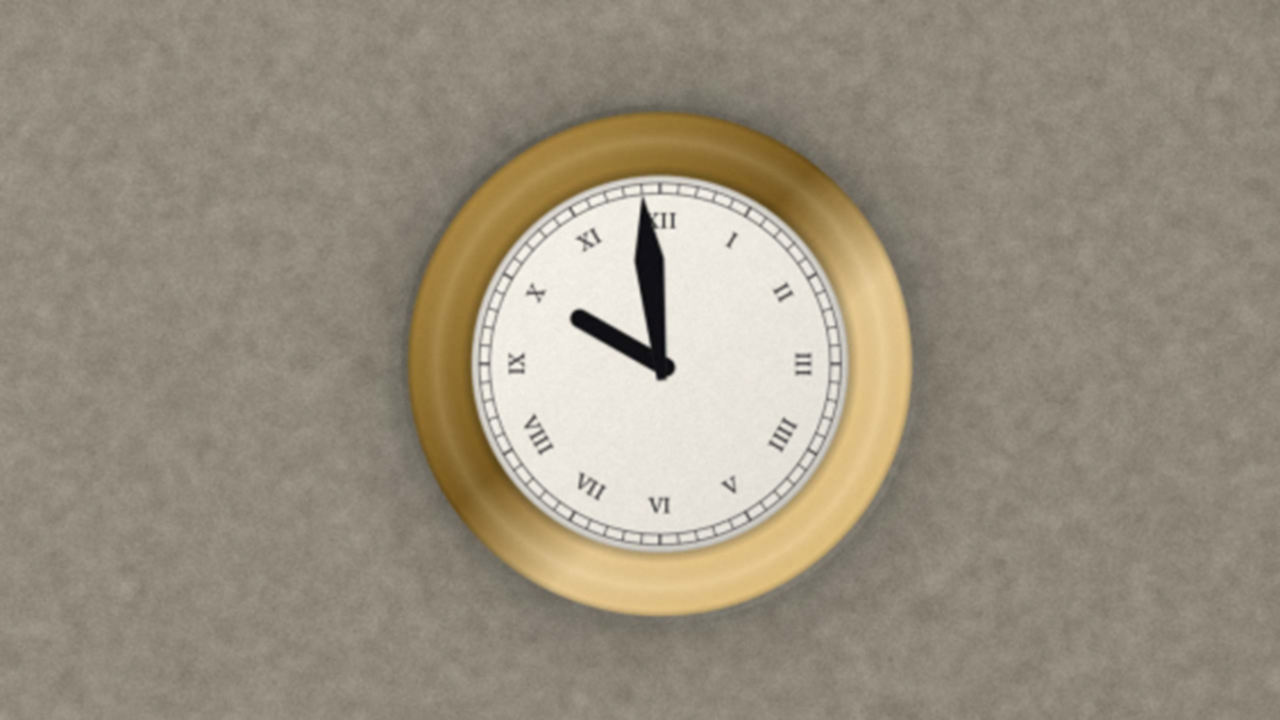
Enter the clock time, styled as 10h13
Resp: 9h59
